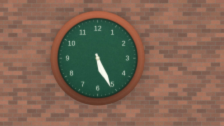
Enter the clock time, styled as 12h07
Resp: 5h26
